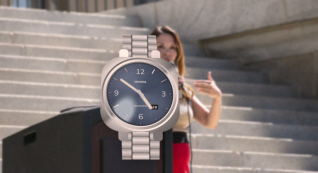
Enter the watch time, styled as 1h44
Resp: 4h51
